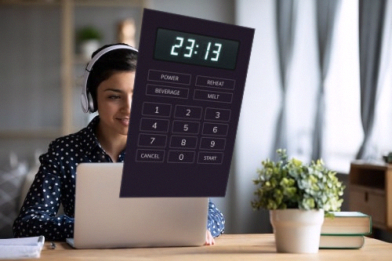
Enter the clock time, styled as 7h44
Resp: 23h13
